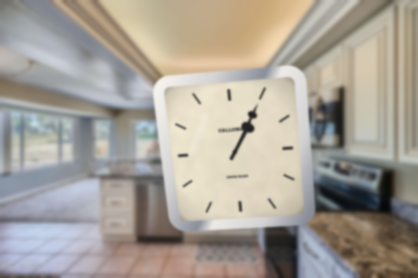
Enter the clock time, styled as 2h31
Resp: 1h05
